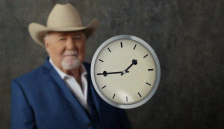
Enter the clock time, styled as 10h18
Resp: 1h45
